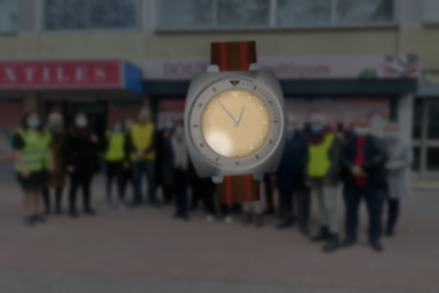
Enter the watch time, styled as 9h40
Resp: 12h54
